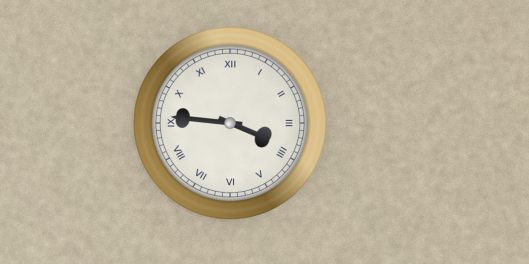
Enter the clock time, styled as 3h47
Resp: 3h46
